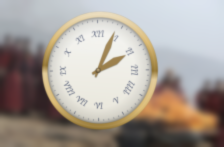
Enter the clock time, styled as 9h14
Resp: 2h04
